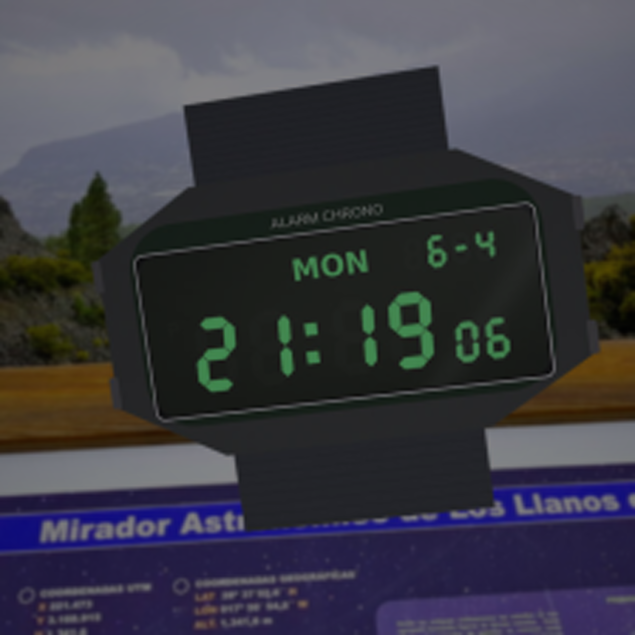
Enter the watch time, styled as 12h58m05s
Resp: 21h19m06s
